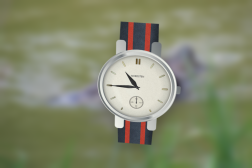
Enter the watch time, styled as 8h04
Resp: 10h45
